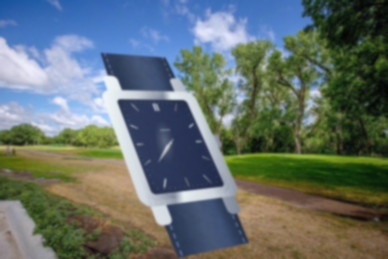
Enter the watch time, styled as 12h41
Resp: 7h38
